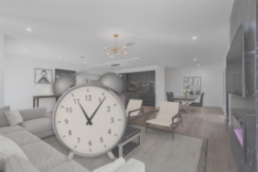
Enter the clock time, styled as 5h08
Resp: 11h06
